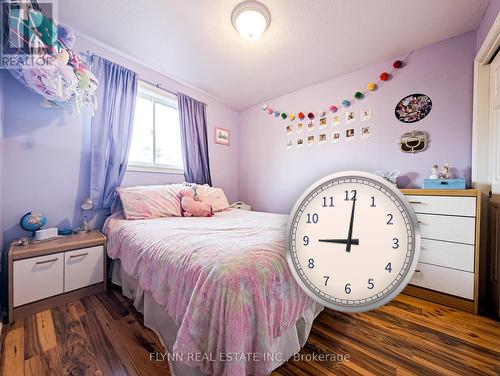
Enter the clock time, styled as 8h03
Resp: 9h01
